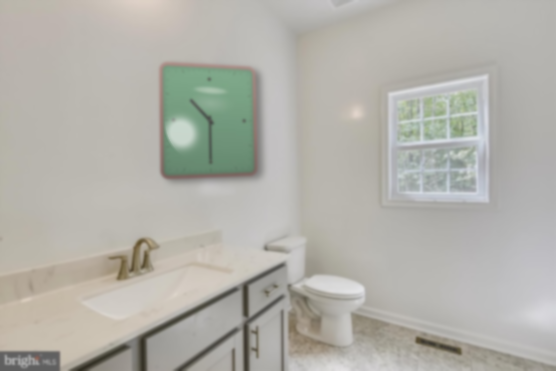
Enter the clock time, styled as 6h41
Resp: 10h30
